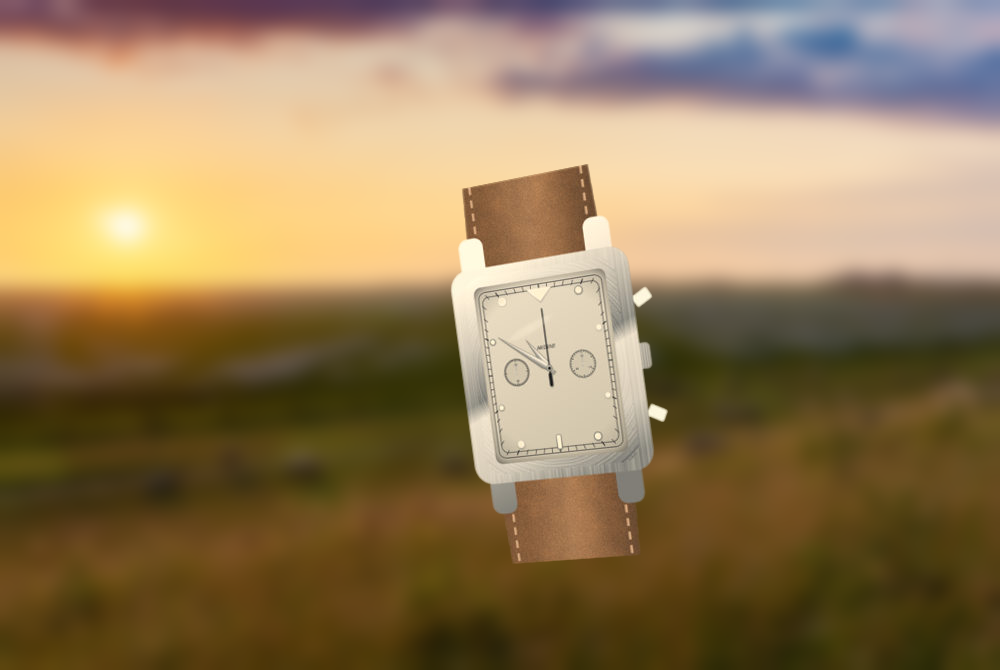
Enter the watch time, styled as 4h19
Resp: 10h51
